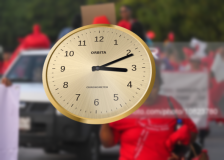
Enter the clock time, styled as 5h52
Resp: 3h11
